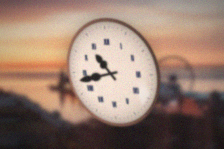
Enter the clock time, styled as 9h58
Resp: 10h43
